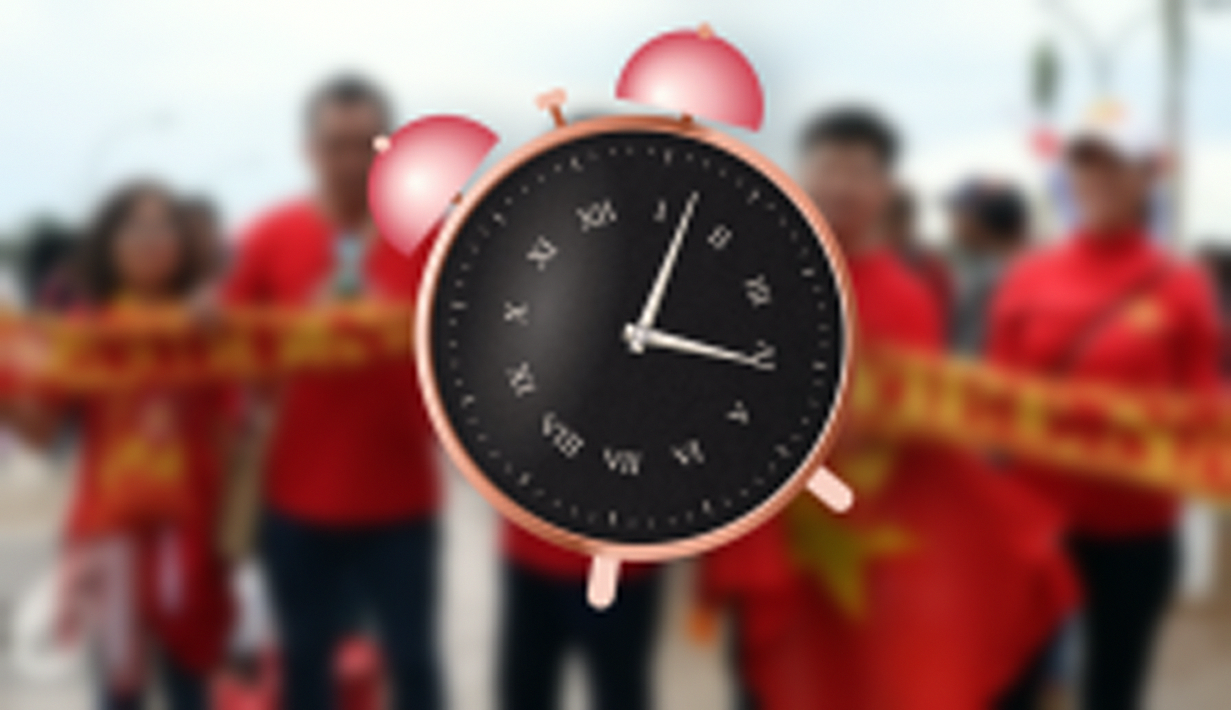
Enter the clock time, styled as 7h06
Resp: 4h07
